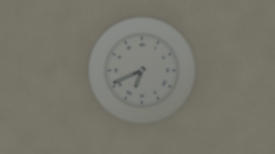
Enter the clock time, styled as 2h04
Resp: 6h41
